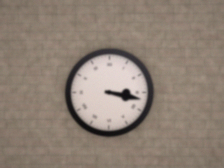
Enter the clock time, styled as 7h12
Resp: 3h17
